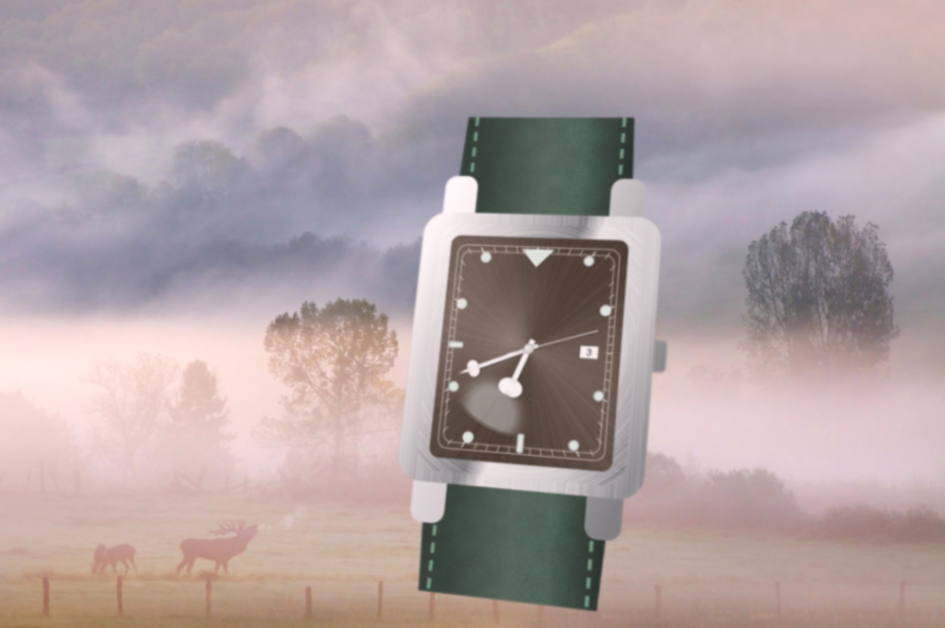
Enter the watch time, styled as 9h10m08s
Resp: 6h41m12s
